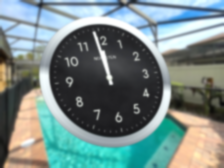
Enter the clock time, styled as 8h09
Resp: 11h59
